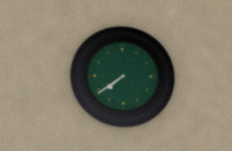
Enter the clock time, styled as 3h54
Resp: 7h39
